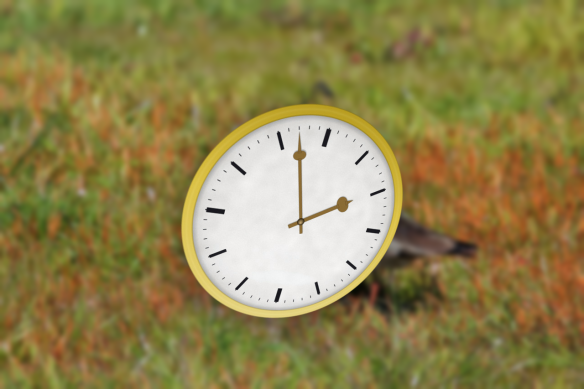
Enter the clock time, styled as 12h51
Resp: 1h57
